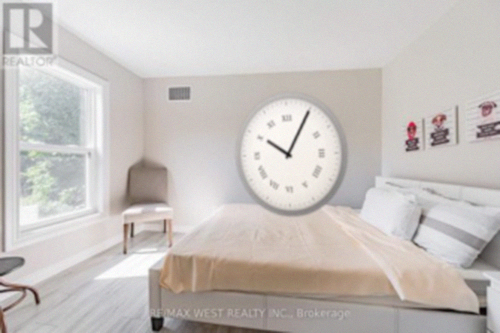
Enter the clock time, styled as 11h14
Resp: 10h05
